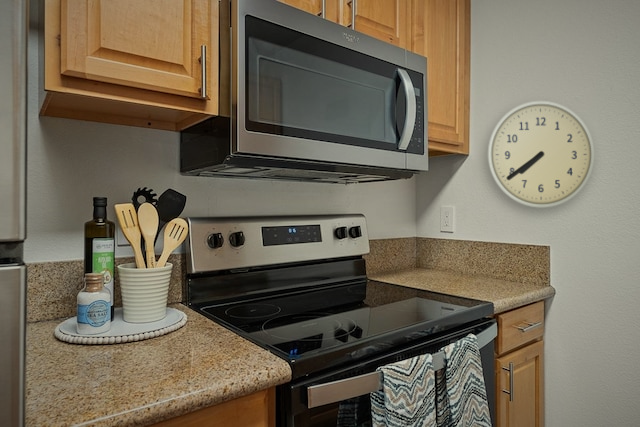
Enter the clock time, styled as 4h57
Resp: 7h39
